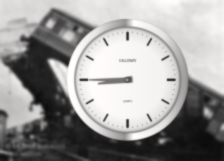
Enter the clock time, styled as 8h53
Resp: 8h45
